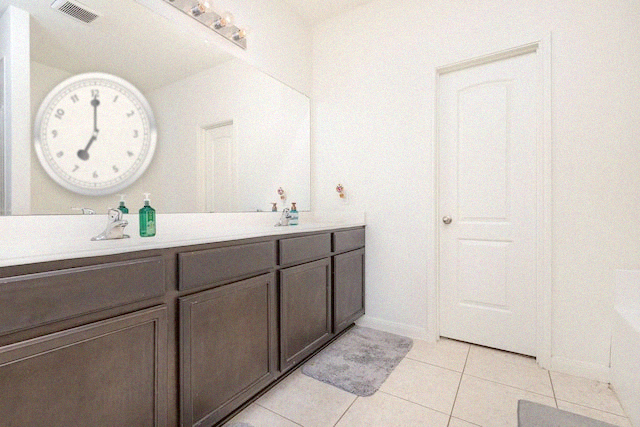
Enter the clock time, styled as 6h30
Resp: 7h00
